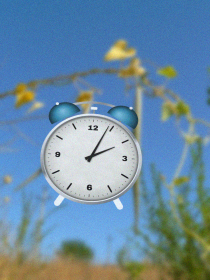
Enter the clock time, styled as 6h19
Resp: 2h04
